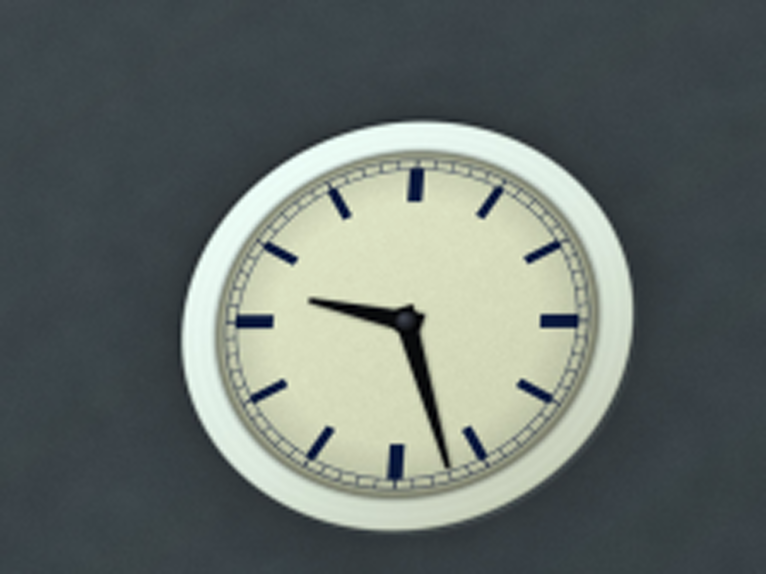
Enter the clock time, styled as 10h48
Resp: 9h27
